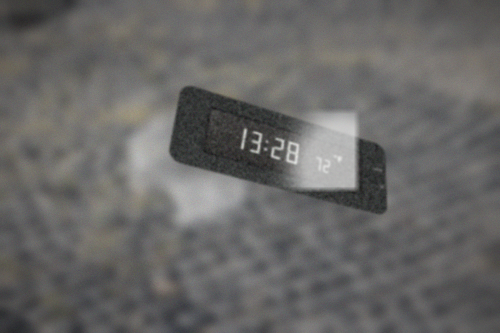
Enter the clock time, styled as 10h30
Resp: 13h28
